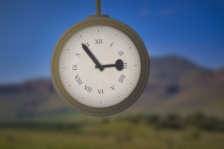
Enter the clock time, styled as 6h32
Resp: 2h54
